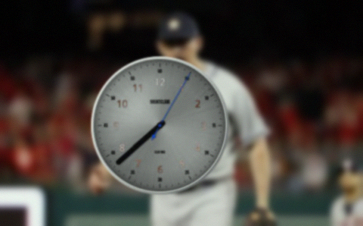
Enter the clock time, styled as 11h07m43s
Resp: 7h38m05s
